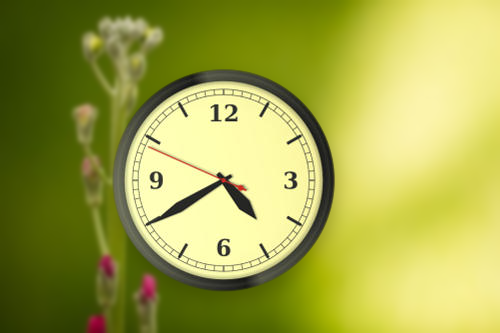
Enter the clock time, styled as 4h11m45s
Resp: 4h39m49s
